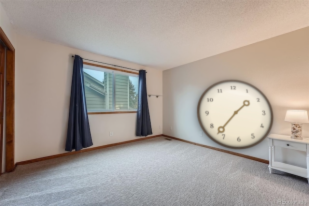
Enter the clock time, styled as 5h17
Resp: 1h37
